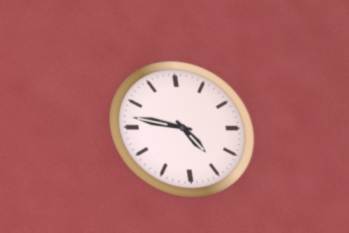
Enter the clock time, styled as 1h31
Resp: 4h47
